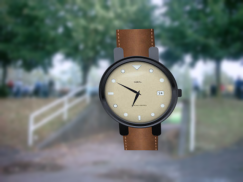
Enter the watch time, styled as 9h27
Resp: 6h50
